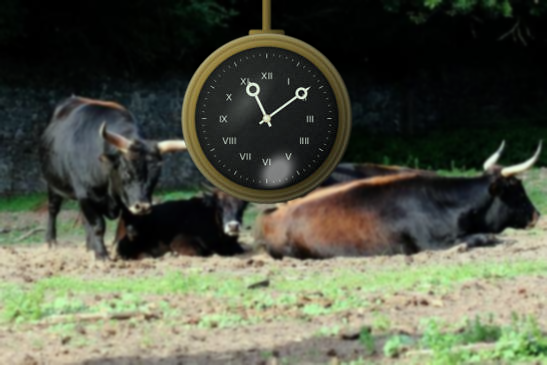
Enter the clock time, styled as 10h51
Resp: 11h09
